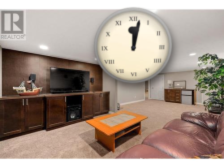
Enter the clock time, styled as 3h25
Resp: 12h02
